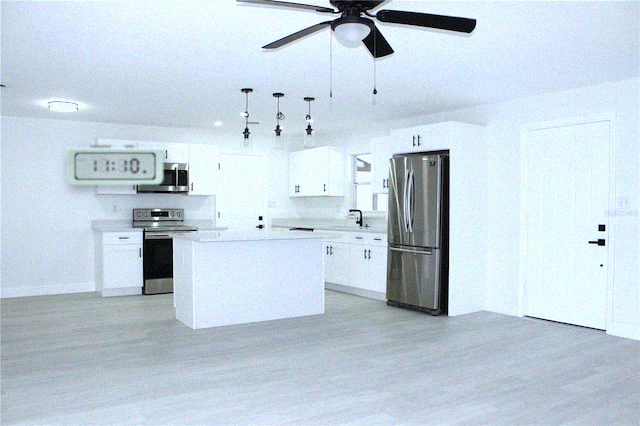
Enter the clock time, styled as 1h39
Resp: 11h10
